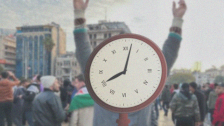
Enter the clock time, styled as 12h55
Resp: 8h02
